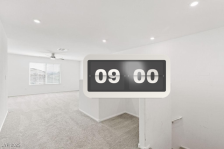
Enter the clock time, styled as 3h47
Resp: 9h00
